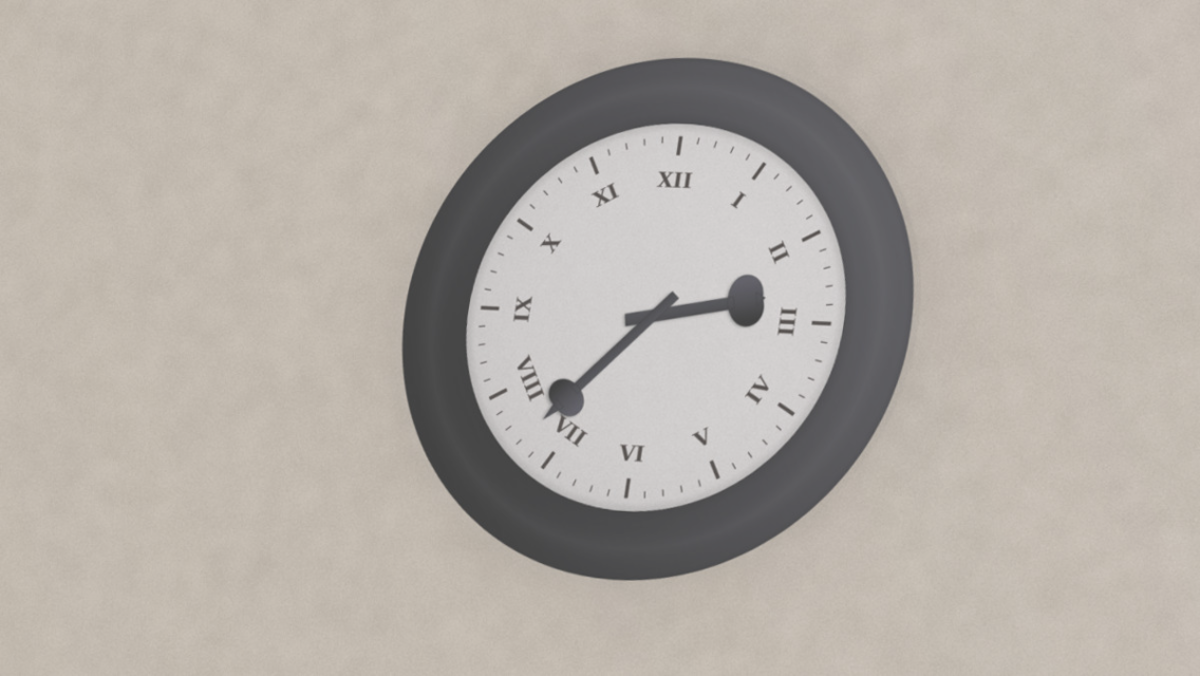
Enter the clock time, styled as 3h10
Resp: 2h37
